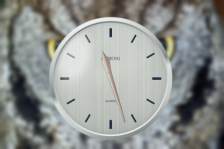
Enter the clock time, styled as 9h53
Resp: 11h27
